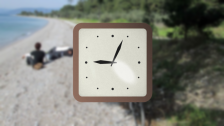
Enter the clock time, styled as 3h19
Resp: 9h04
